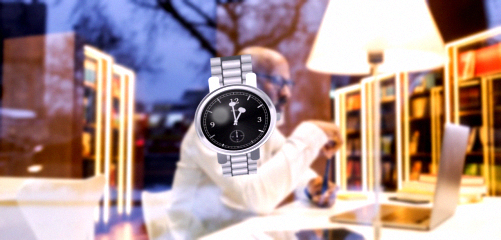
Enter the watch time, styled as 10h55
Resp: 12h59
